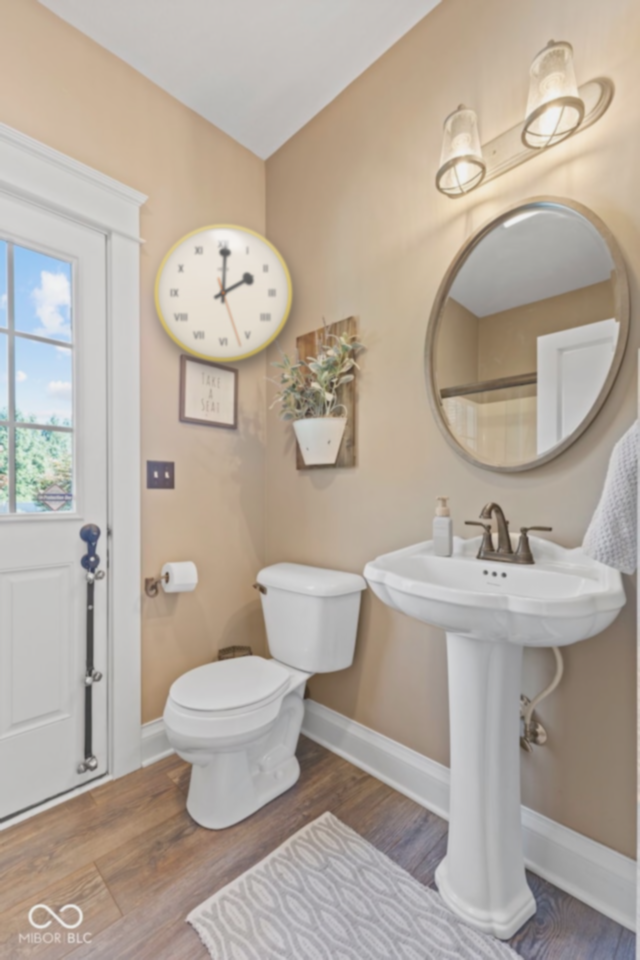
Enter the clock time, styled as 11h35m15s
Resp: 2h00m27s
